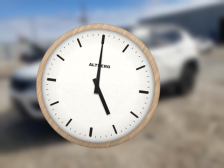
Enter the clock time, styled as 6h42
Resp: 5h00
